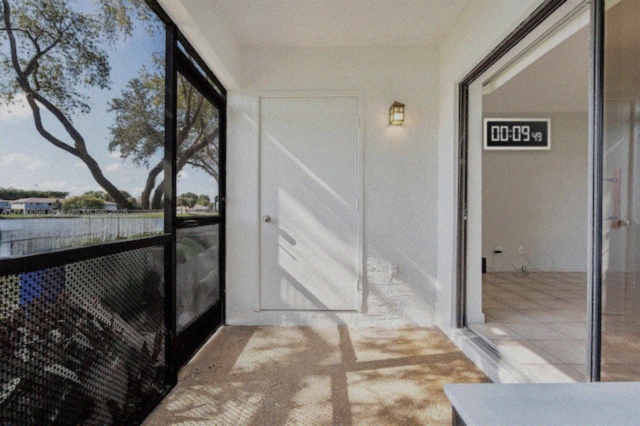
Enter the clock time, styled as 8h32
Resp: 0h09
